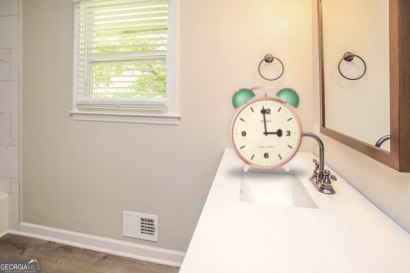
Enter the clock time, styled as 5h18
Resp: 2h59
